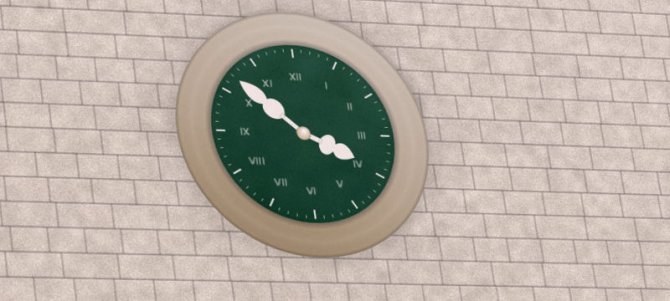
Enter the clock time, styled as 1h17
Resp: 3h52
